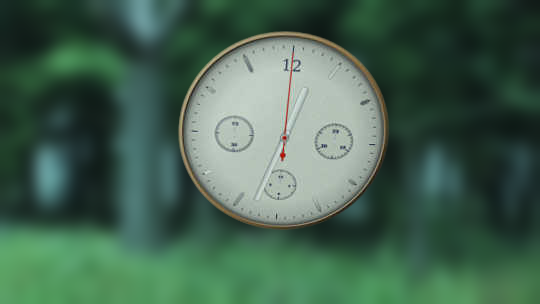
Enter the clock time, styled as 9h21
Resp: 12h33
